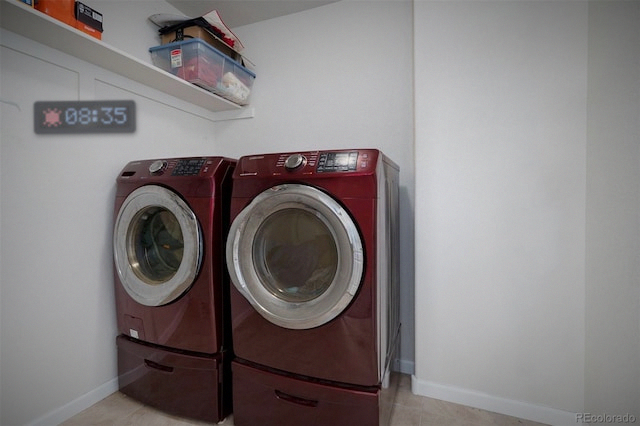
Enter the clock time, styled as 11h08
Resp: 8h35
